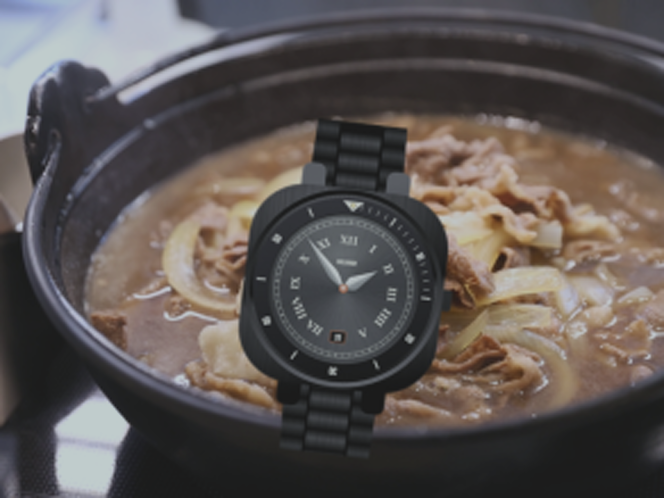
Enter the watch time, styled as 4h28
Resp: 1h53
